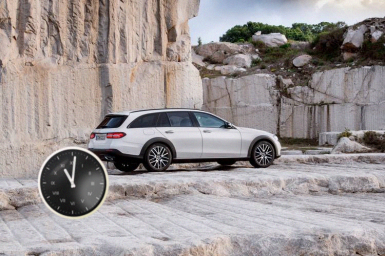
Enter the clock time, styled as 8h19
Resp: 11h01
